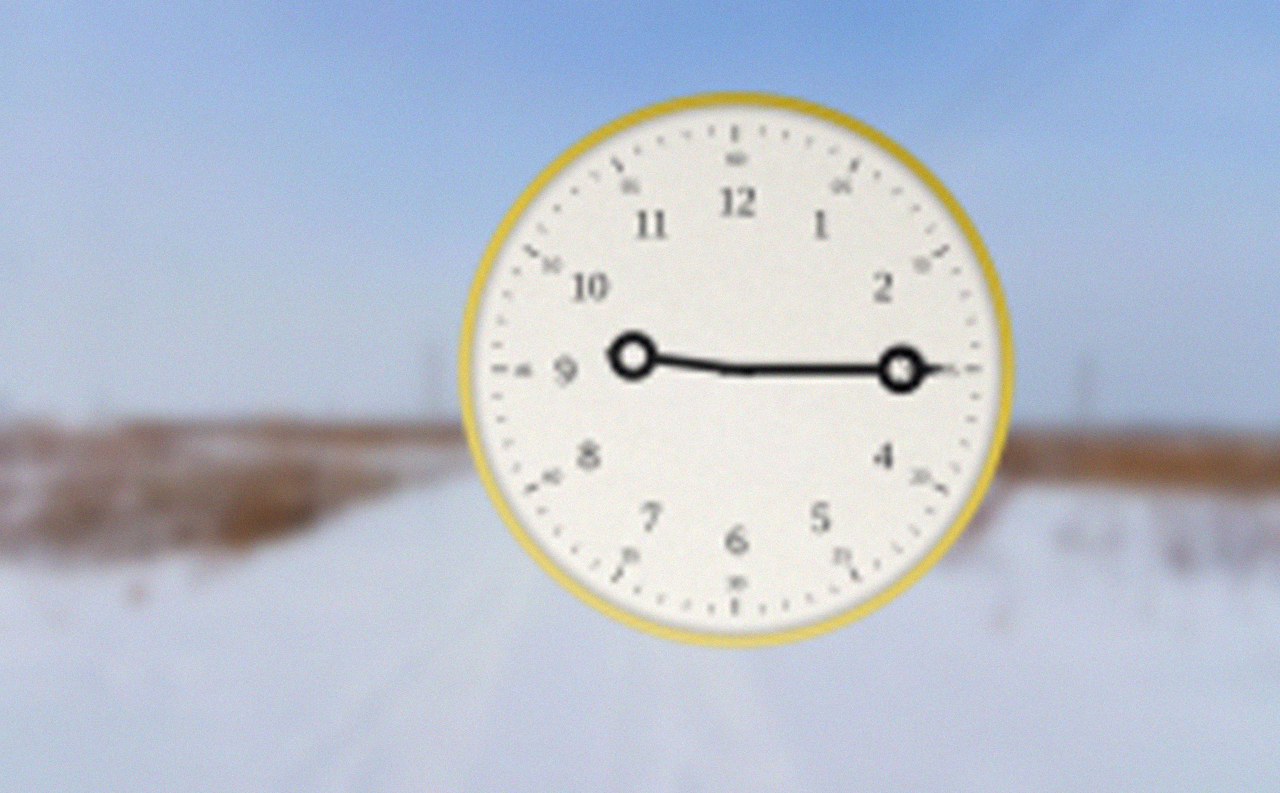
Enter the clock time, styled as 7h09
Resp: 9h15
